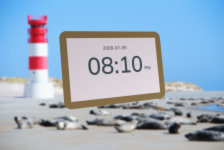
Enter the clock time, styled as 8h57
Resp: 8h10
